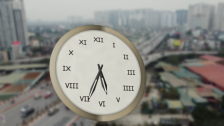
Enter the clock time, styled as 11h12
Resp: 5h34
